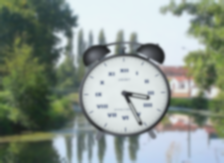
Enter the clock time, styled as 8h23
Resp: 3h26
